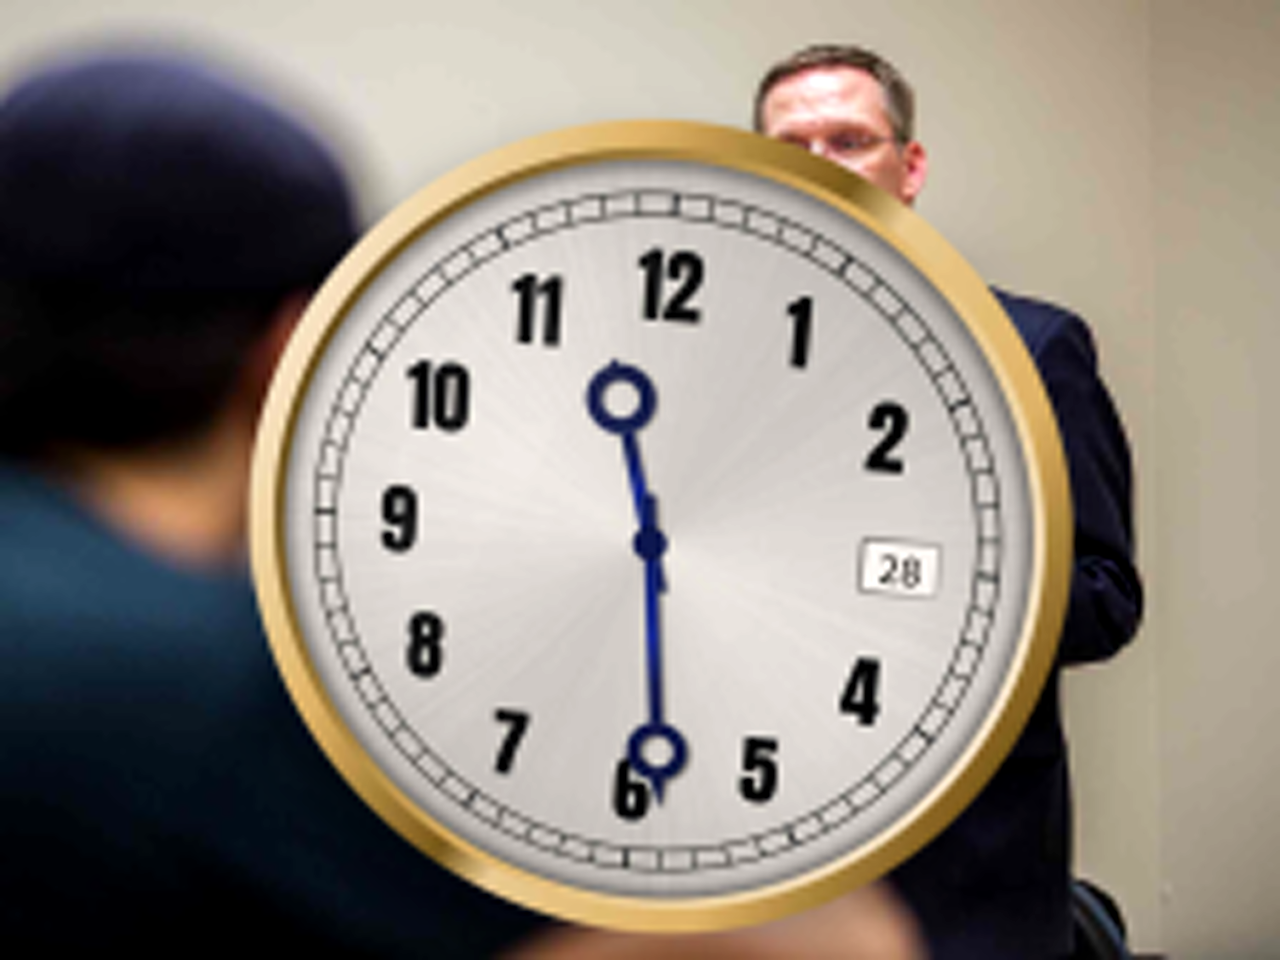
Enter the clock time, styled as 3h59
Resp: 11h29
